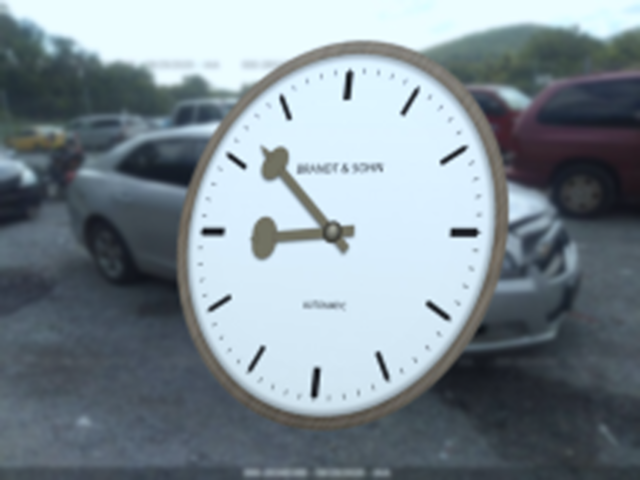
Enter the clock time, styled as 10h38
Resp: 8h52
